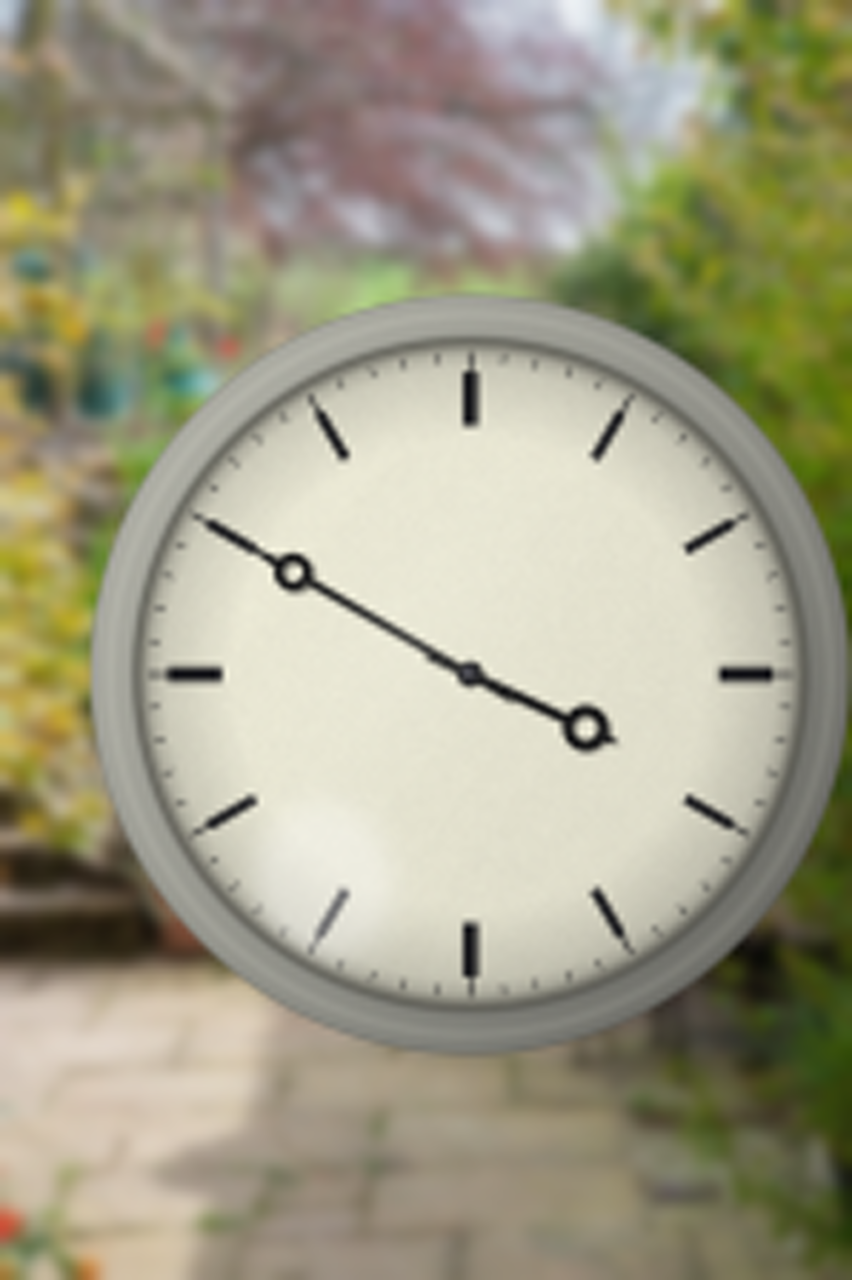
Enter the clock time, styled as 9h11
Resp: 3h50
